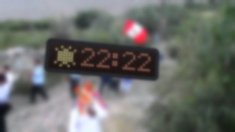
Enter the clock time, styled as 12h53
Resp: 22h22
